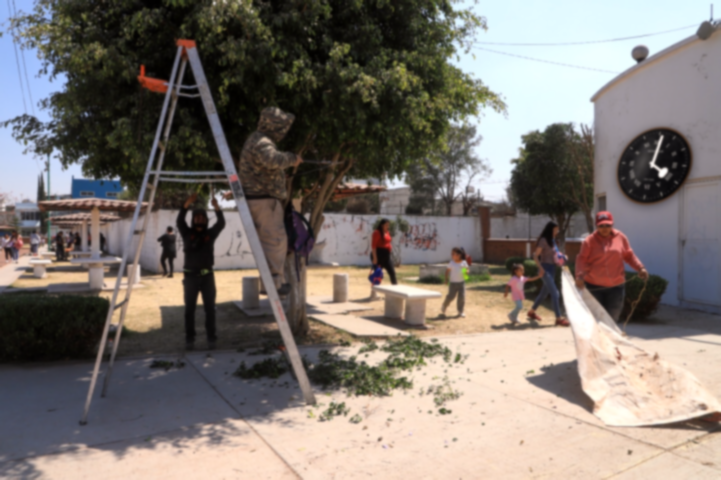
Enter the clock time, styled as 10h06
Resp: 4h01
